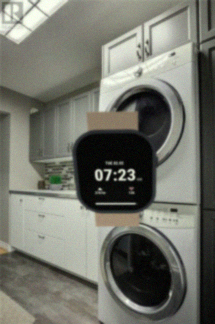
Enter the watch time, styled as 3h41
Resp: 7h23
